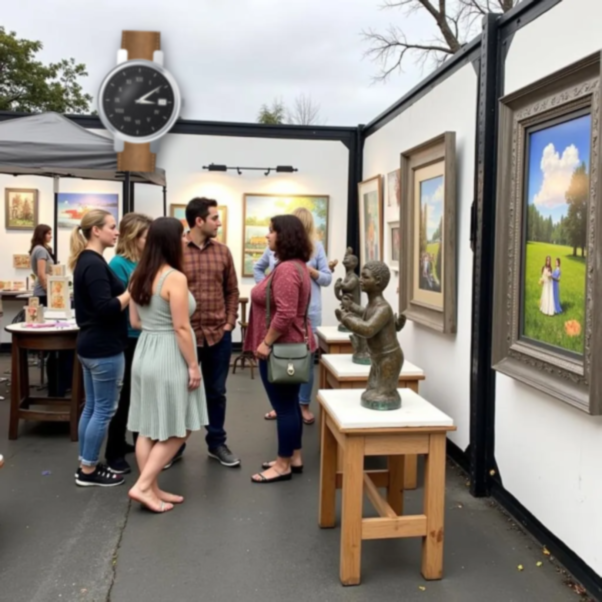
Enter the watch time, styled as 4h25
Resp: 3h09
